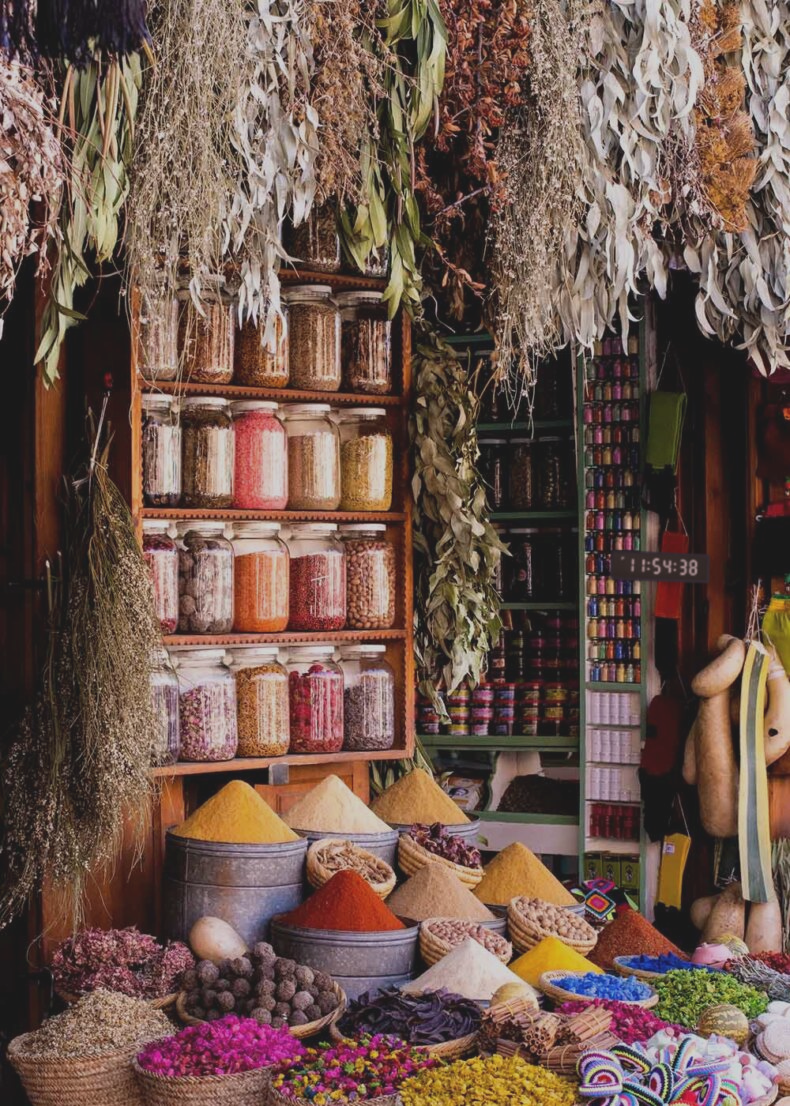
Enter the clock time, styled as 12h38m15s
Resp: 11h54m38s
